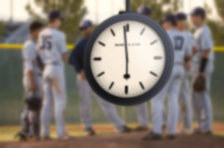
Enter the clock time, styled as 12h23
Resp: 5h59
